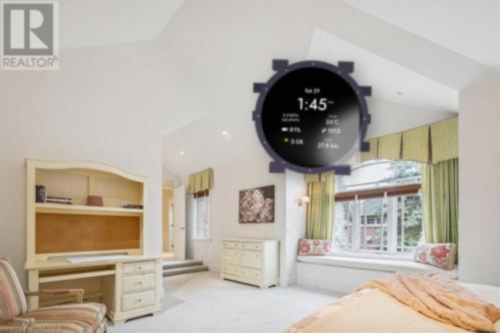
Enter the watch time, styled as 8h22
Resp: 1h45
